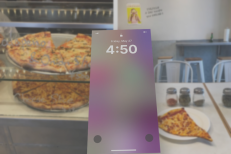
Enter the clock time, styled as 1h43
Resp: 4h50
